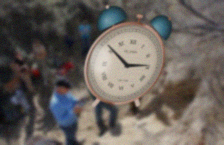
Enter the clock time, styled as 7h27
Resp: 2h51
